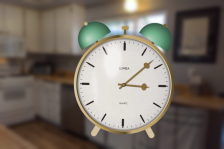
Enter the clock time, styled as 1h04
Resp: 3h08
